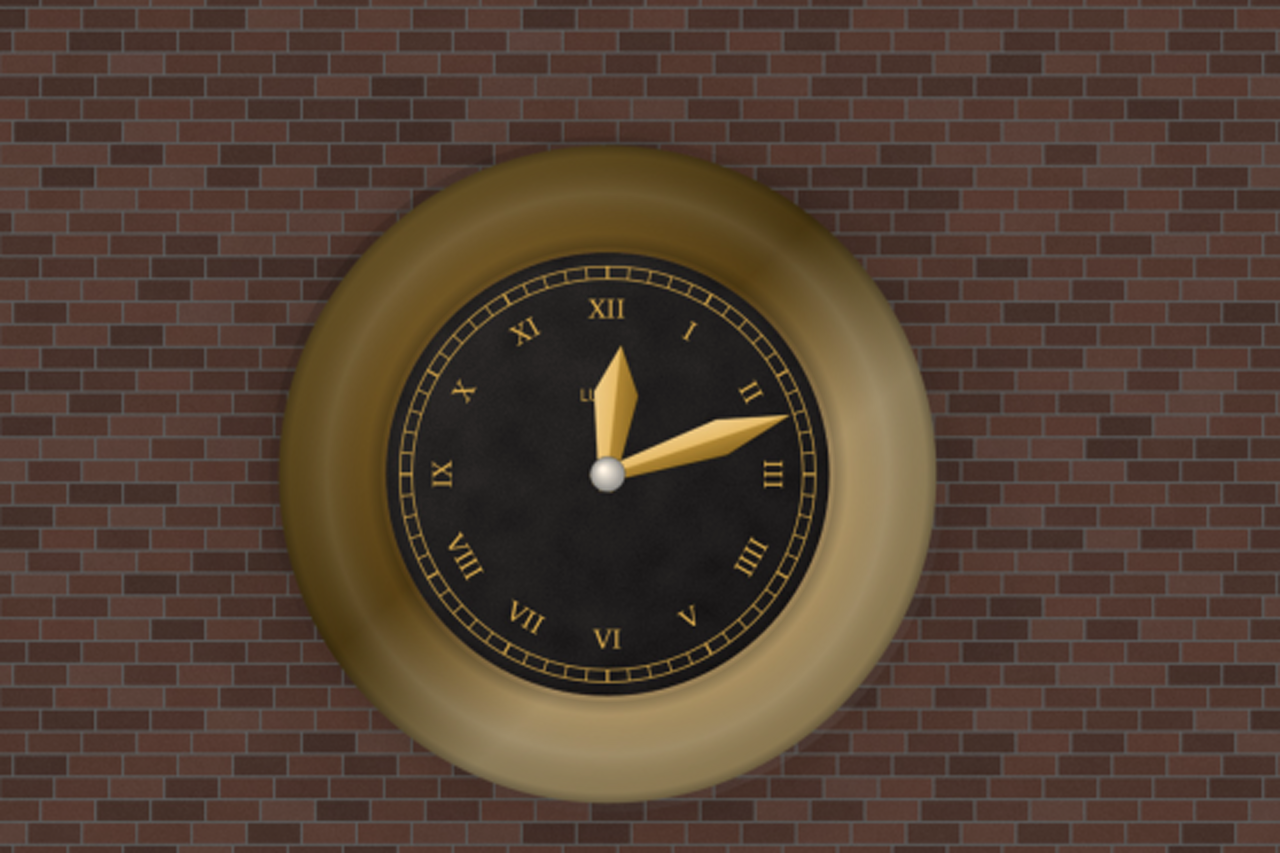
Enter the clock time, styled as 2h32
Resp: 12h12
